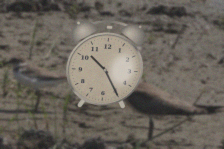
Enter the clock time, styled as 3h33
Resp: 10h25
